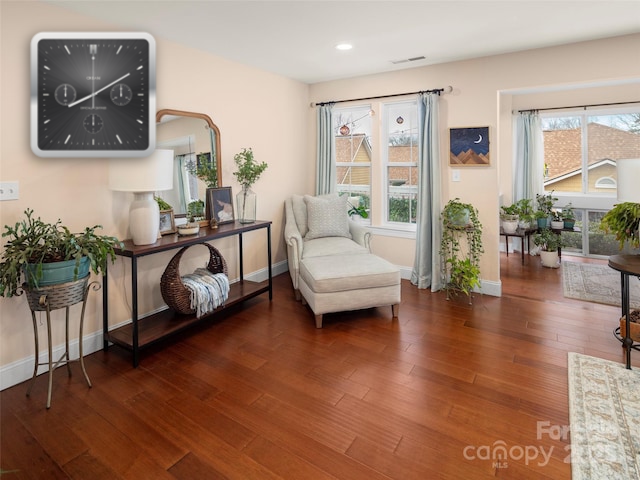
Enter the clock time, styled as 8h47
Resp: 8h10
